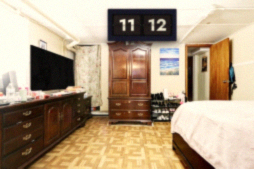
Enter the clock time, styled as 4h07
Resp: 11h12
